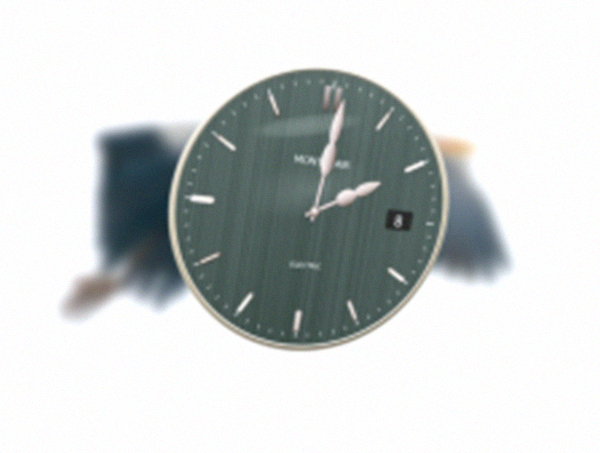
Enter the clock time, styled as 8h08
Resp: 2h01
